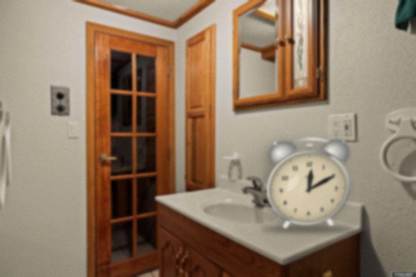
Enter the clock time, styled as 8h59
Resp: 12h10
